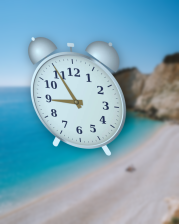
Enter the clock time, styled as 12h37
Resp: 8h55
